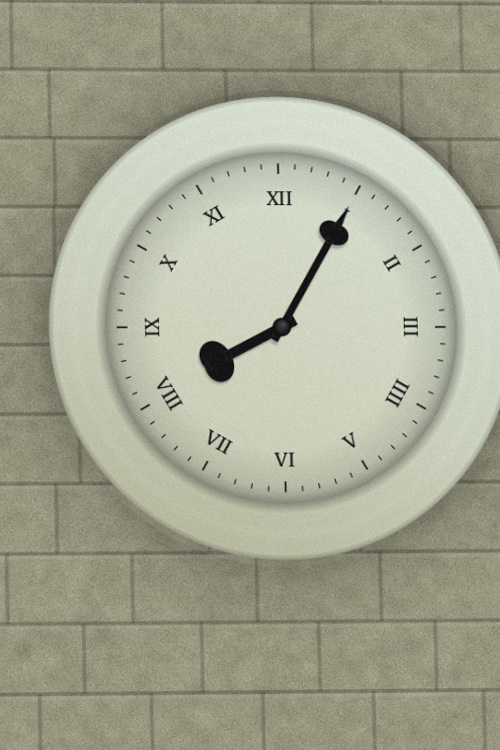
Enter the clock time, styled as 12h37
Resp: 8h05
